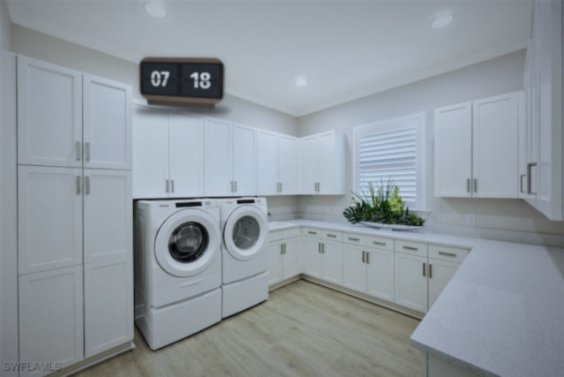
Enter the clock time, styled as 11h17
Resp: 7h18
